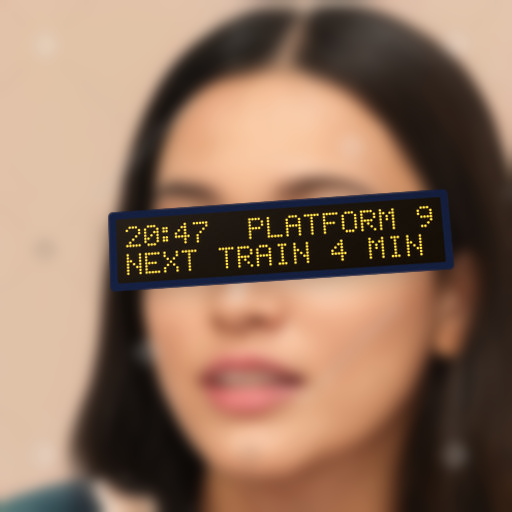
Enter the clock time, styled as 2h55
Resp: 20h47
